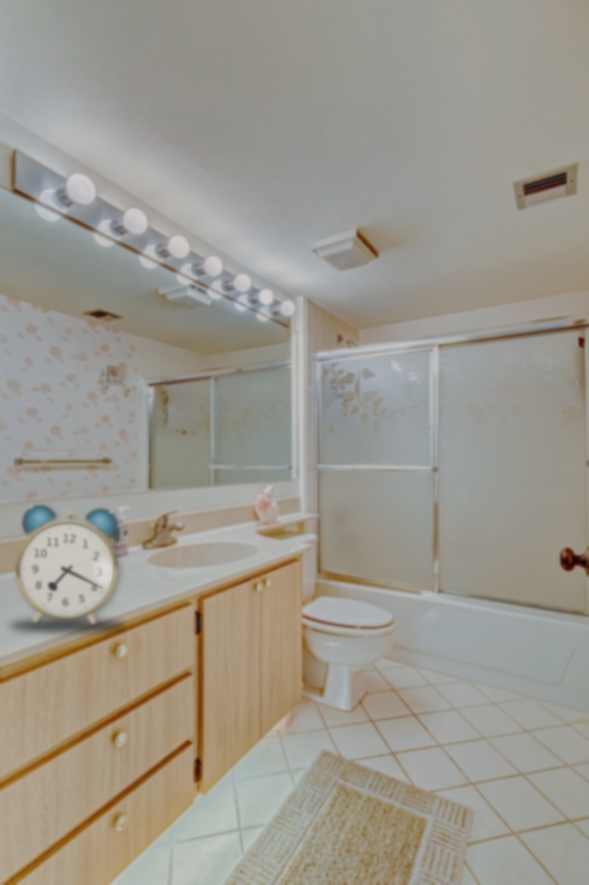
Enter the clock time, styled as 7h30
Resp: 7h19
